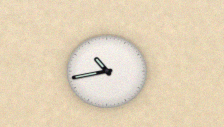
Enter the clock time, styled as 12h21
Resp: 10h43
